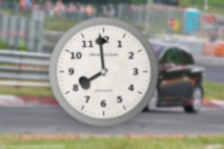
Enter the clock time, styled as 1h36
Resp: 7h59
